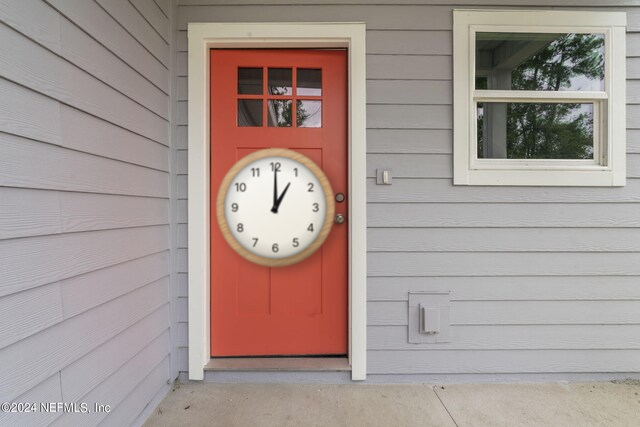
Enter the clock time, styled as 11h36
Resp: 1h00
